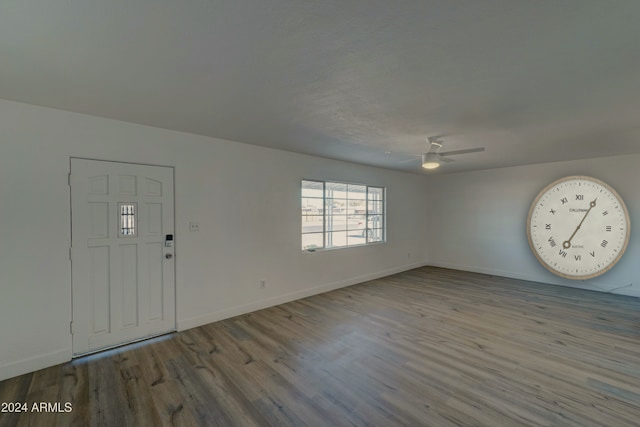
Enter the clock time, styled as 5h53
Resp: 7h05
